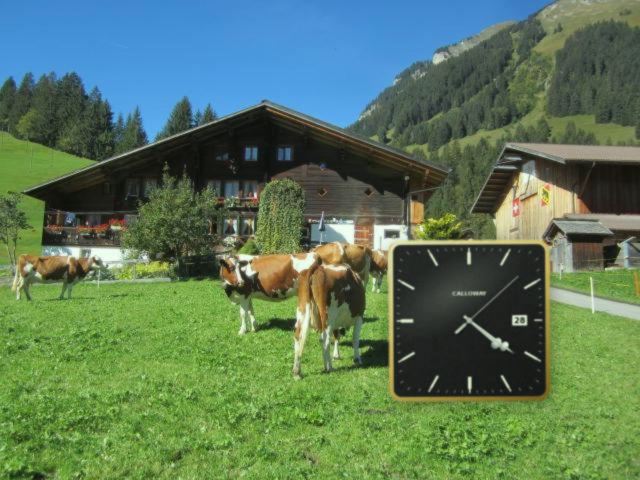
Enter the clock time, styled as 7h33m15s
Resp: 4h21m08s
